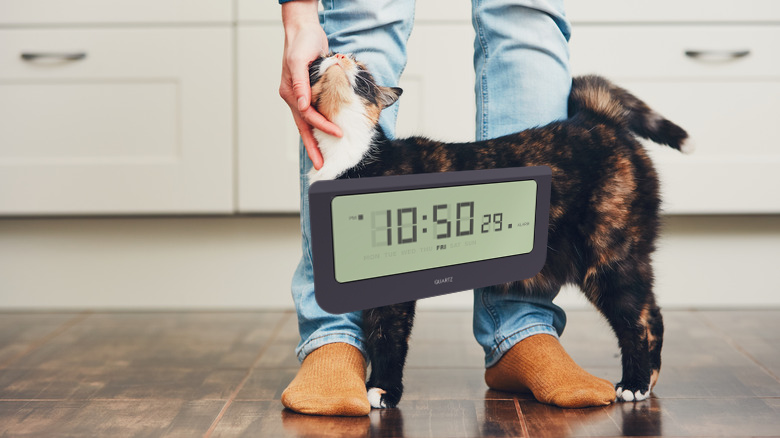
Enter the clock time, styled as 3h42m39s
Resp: 10h50m29s
